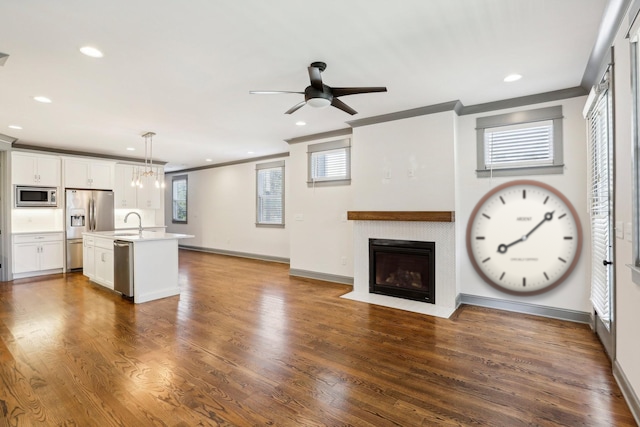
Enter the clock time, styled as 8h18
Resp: 8h08
